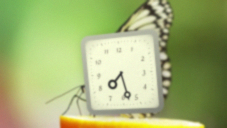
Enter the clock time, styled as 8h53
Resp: 7h28
